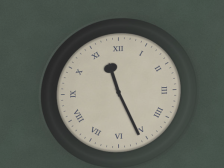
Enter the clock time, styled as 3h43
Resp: 11h26
